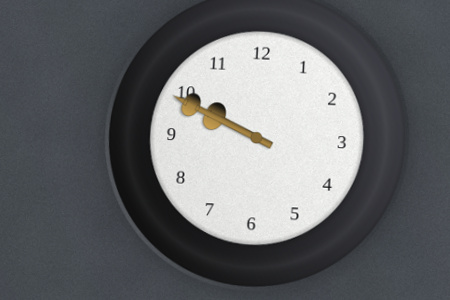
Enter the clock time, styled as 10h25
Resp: 9h49
